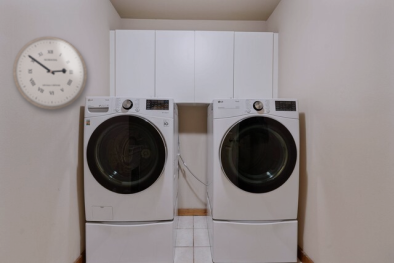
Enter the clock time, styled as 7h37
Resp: 2h51
